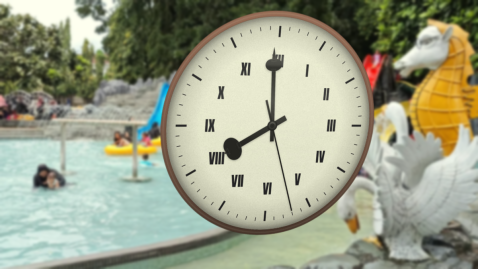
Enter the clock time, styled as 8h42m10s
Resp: 7h59m27s
